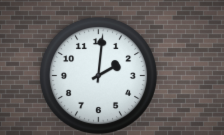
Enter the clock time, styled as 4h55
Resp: 2h01
